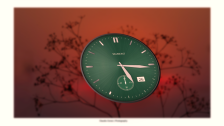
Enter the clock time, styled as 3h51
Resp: 5h16
